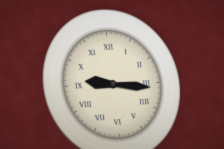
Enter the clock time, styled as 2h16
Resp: 9h16
